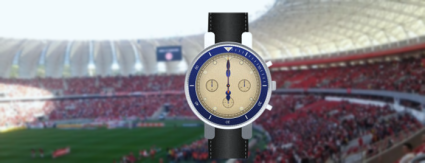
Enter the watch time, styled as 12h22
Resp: 6h00
